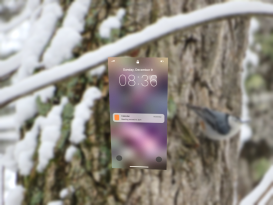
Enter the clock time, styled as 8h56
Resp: 8h36
